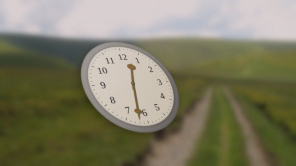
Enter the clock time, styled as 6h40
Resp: 12h32
